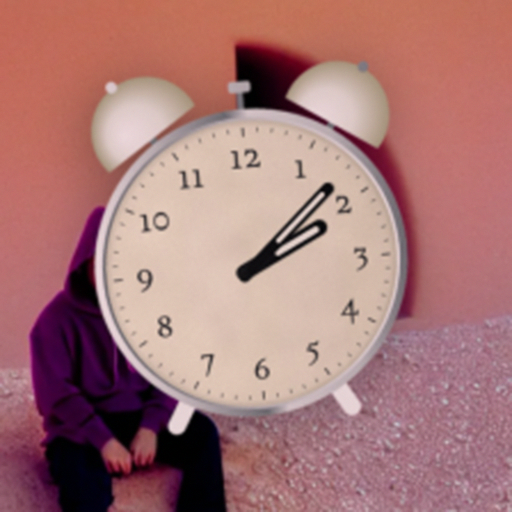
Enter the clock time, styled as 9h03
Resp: 2h08
